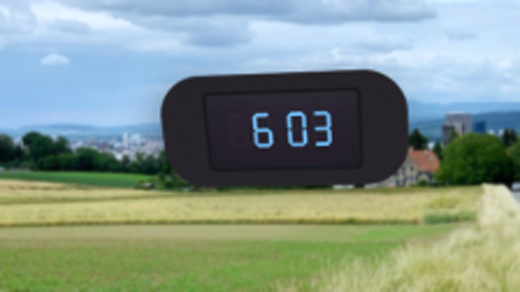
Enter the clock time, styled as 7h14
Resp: 6h03
